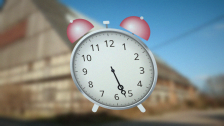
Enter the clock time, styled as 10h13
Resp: 5h27
